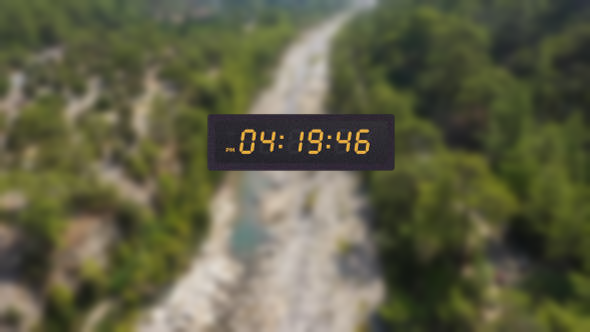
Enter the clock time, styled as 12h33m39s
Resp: 4h19m46s
